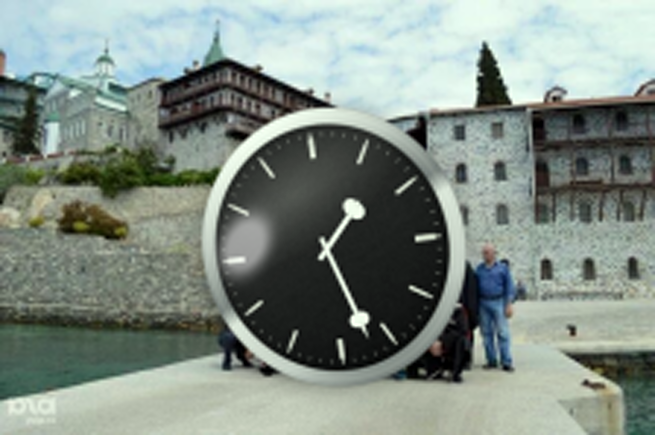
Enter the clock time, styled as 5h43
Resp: 1h27
